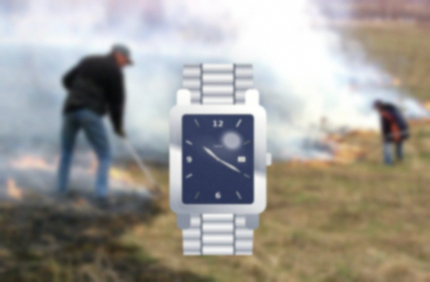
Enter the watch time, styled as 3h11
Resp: 10h20
